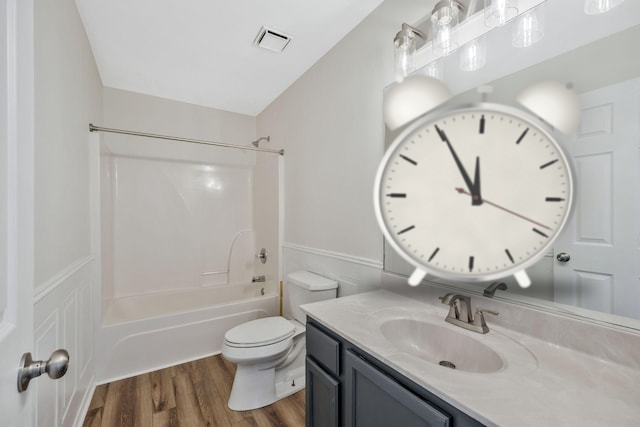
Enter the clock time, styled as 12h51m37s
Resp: 11h55m19s
